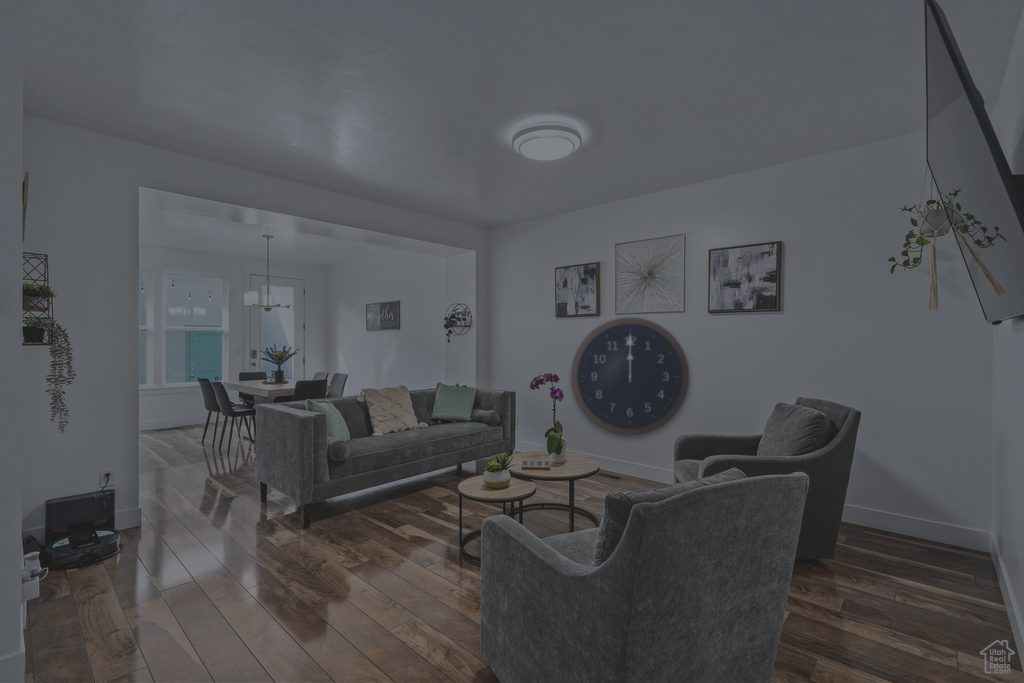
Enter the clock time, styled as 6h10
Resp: 12h00
